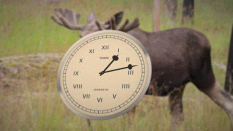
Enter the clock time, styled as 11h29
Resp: 1h13
